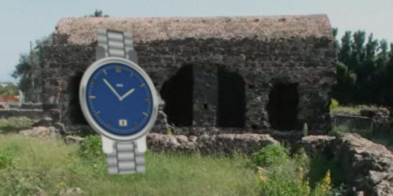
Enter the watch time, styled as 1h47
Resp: 1h53
